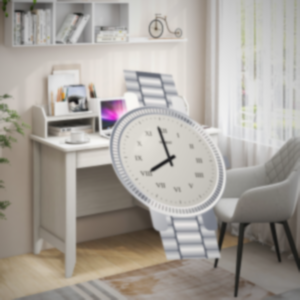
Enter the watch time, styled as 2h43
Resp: 7h59
